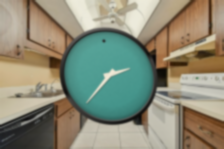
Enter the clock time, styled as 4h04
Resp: 2h38
